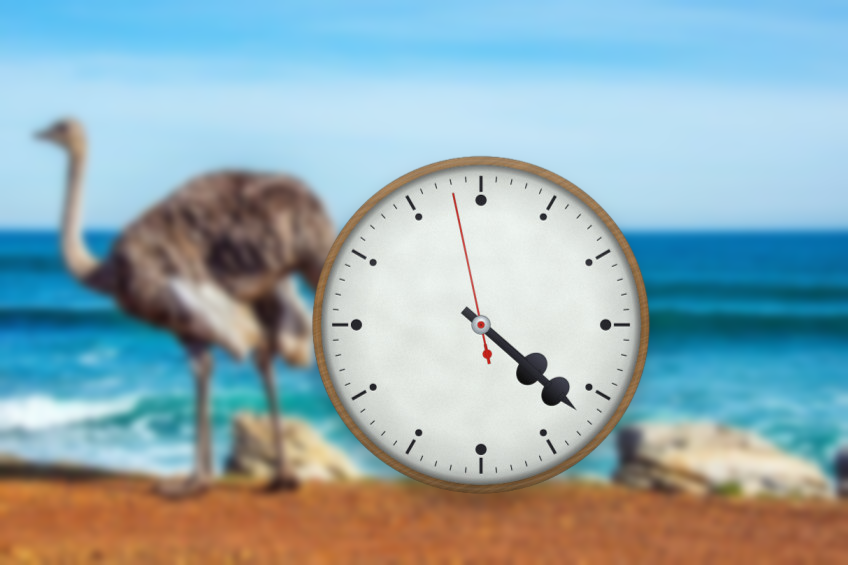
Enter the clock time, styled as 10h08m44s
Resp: 4h21m58s
